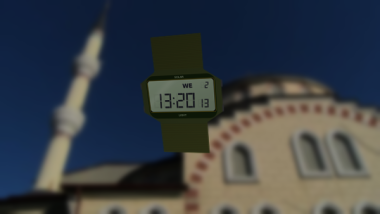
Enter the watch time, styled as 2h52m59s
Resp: 13h20m13s
